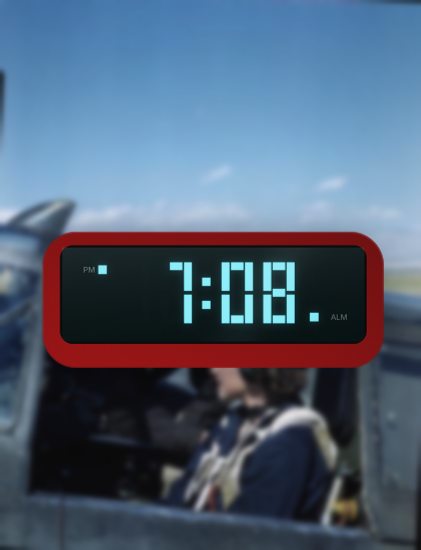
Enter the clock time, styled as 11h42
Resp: 7h08
